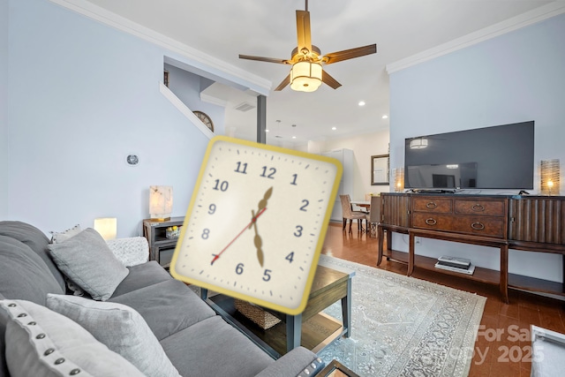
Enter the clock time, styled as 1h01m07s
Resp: 12h25m35s
